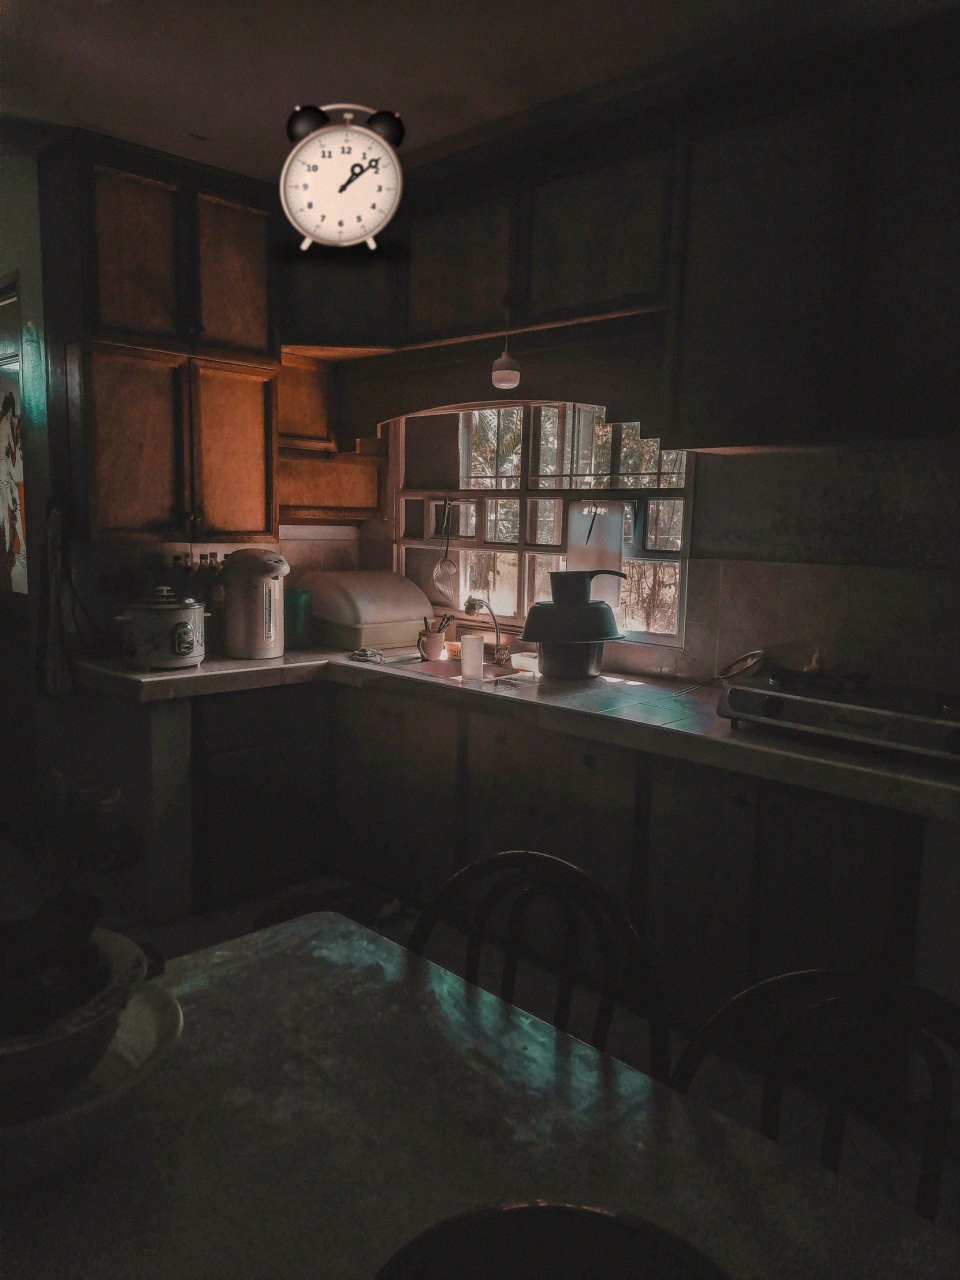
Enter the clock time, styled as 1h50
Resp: 1h08
